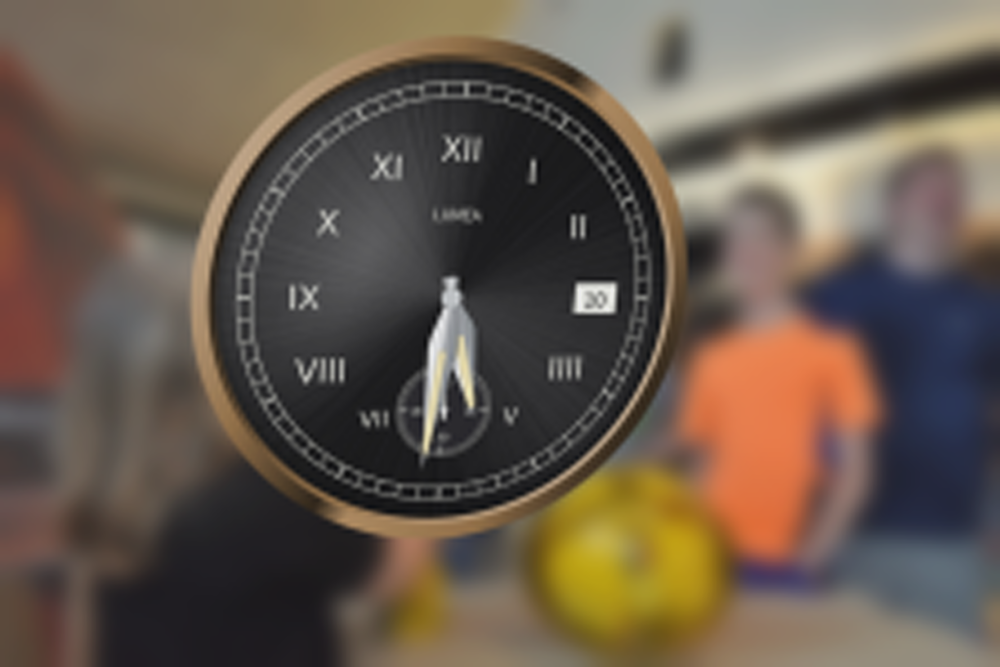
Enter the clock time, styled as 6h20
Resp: 5h31
